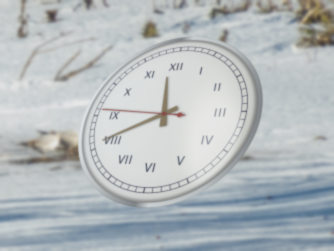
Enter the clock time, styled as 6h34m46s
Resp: 11h40m46s
